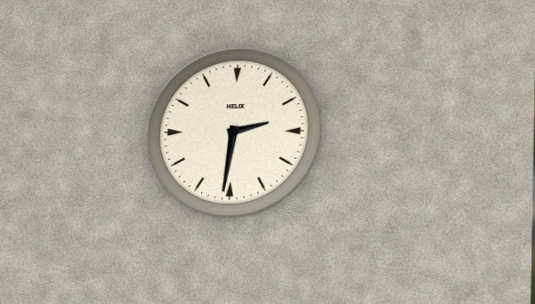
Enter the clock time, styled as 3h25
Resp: 2h31
